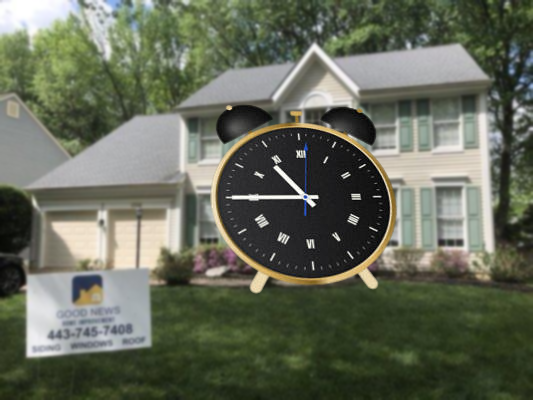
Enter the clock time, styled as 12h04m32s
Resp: 10h45m01s
